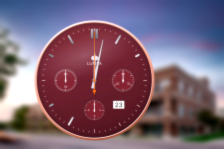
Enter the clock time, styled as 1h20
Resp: 12h02
